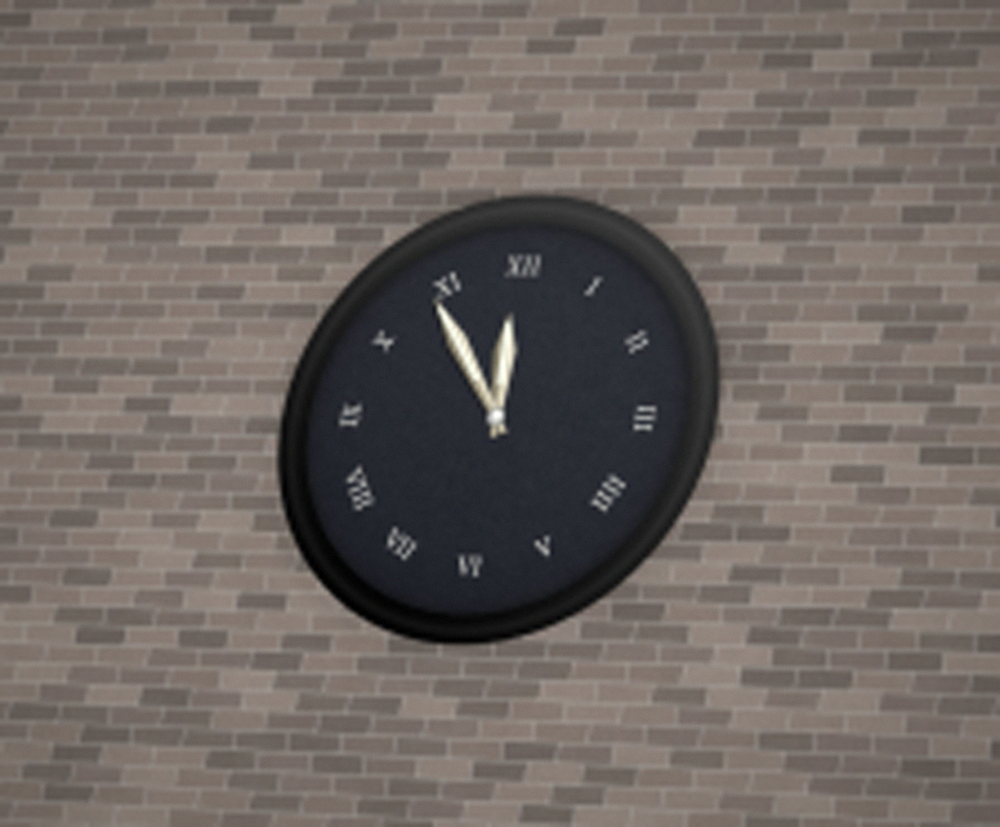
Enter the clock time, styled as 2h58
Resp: 11h54
